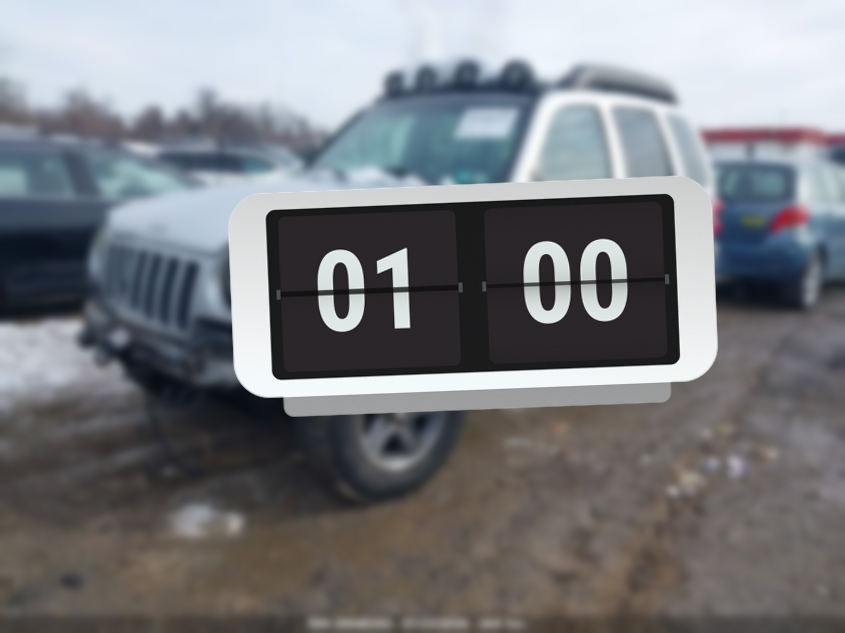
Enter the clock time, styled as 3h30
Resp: 1h00
